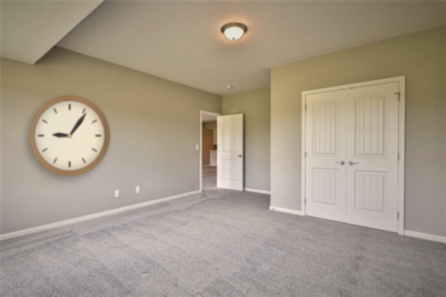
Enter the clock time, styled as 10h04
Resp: 9h06
